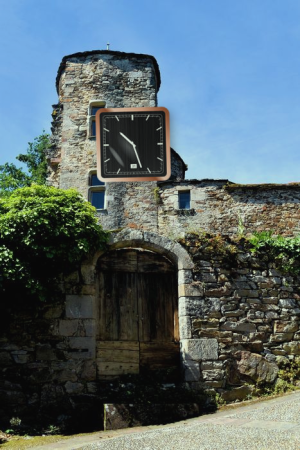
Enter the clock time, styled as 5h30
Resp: 10h27
